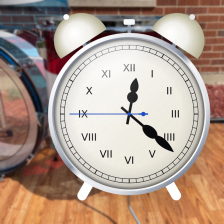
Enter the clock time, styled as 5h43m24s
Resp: 12h21m45s
